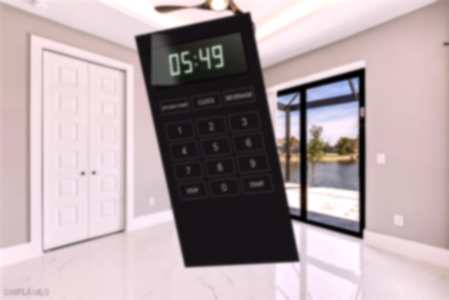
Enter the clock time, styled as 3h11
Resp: 5h49
